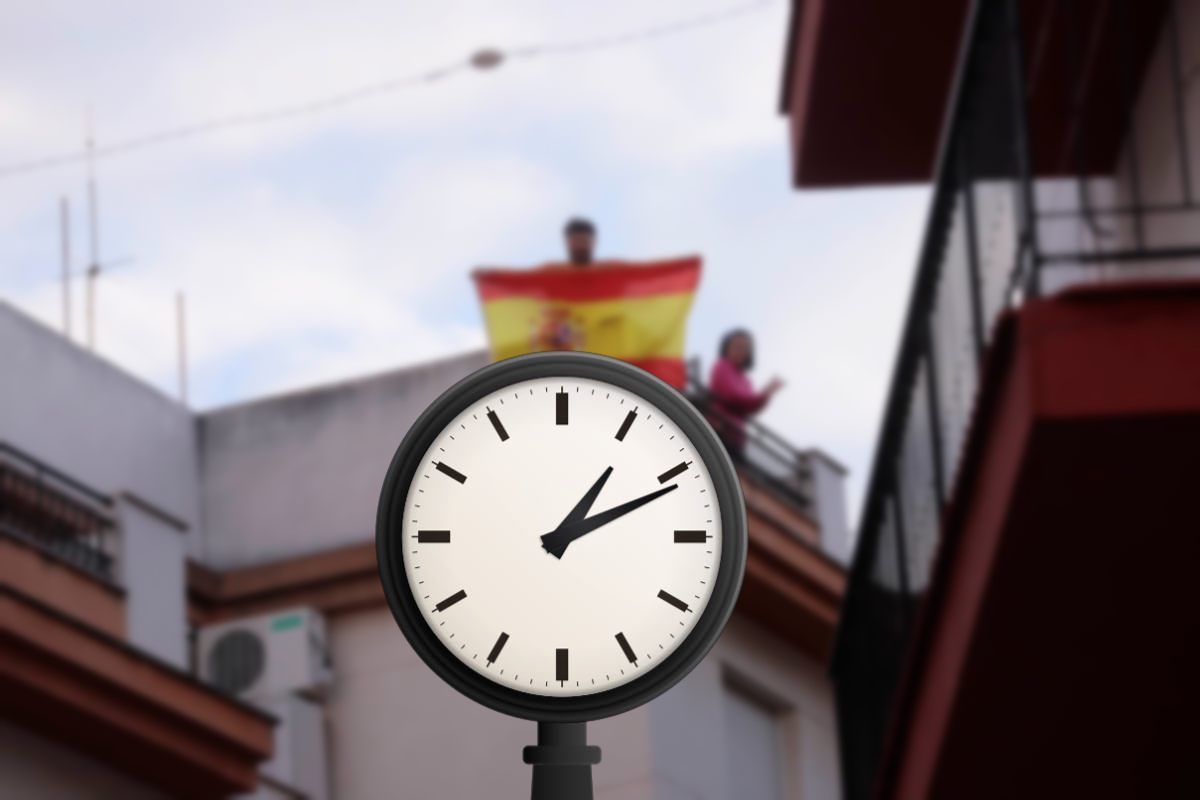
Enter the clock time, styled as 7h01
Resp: 1h11
